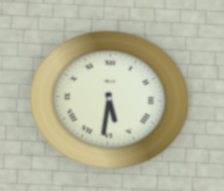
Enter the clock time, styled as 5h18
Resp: 5h31
